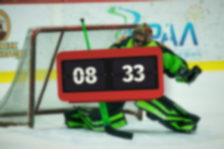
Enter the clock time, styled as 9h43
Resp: 8h33
